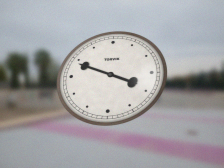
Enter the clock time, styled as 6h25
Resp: 3h49
